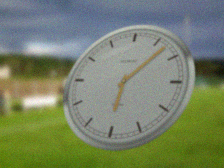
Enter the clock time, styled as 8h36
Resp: 6h07
